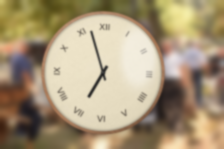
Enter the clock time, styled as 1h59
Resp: 6h57
